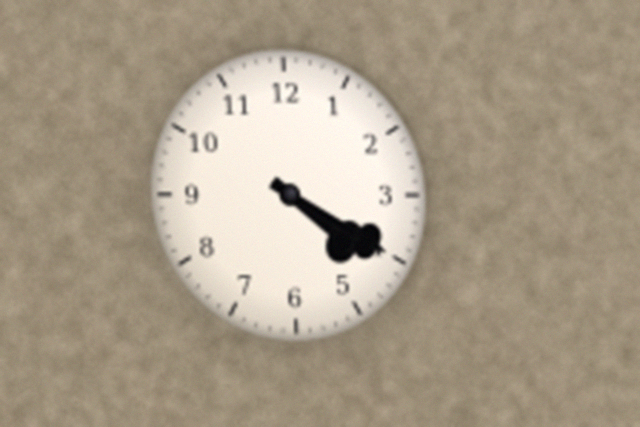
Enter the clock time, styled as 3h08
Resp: 4h20
